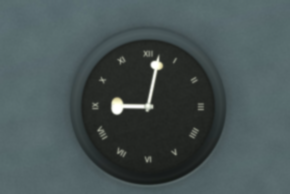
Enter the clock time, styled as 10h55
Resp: 9h02
